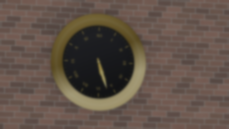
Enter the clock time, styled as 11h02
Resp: 5h27
